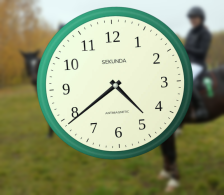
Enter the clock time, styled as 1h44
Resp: 4h39
